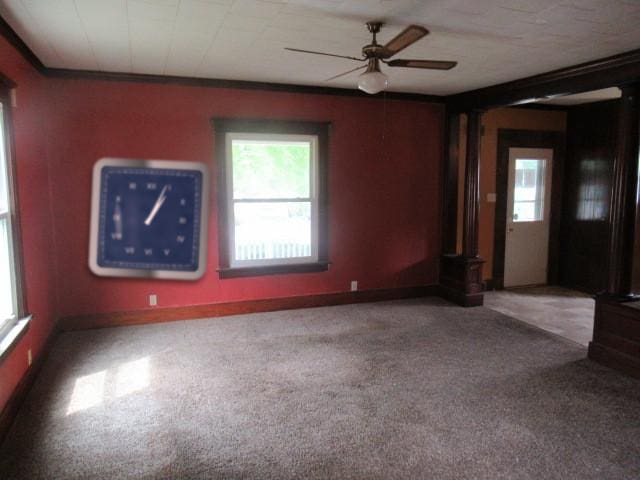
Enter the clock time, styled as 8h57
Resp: 1h04
